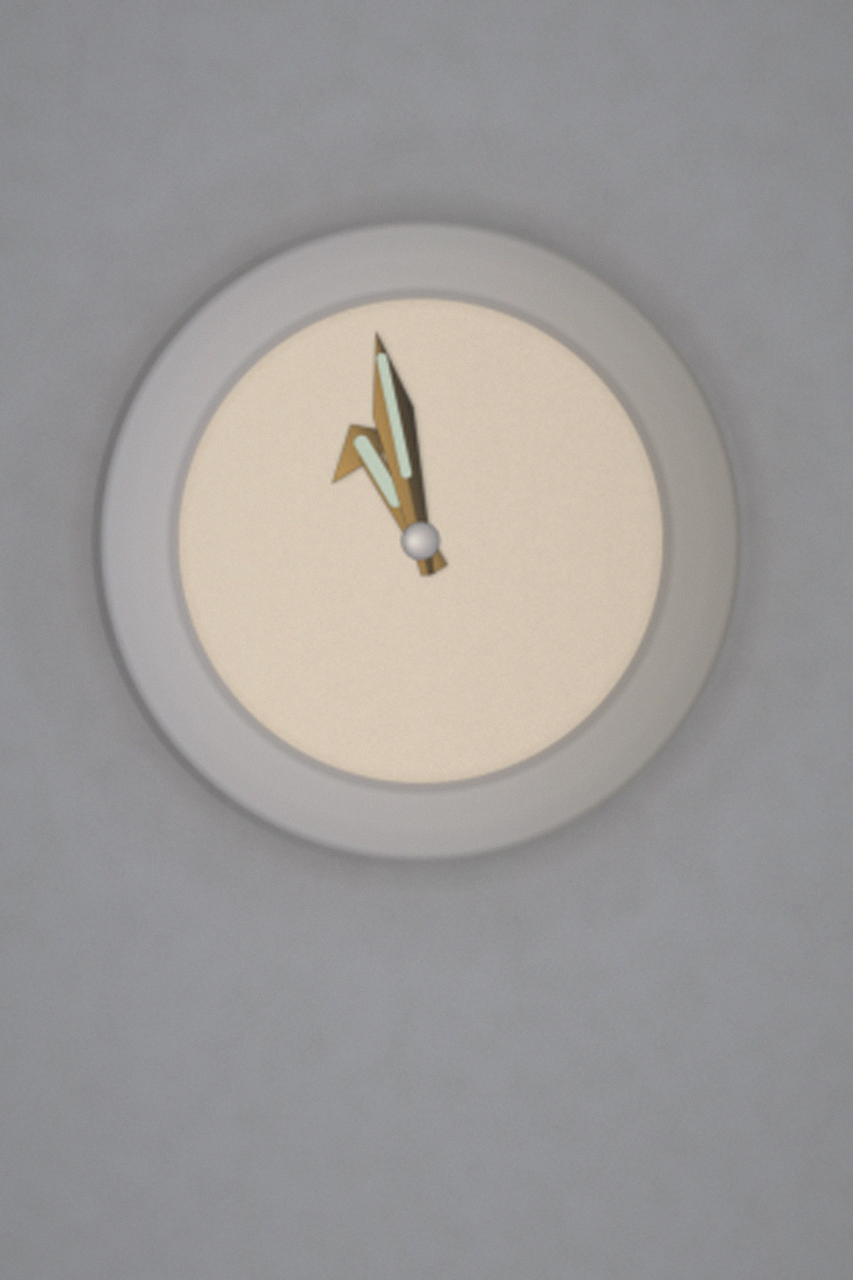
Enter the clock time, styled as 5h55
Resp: 10h58
